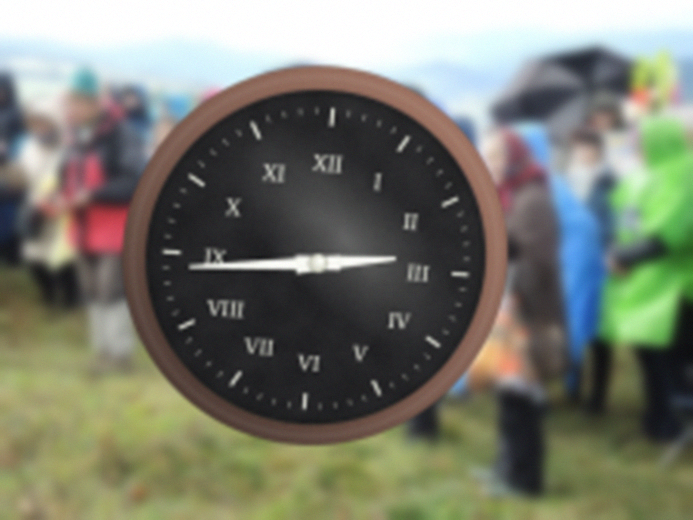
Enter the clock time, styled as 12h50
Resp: 2h44
